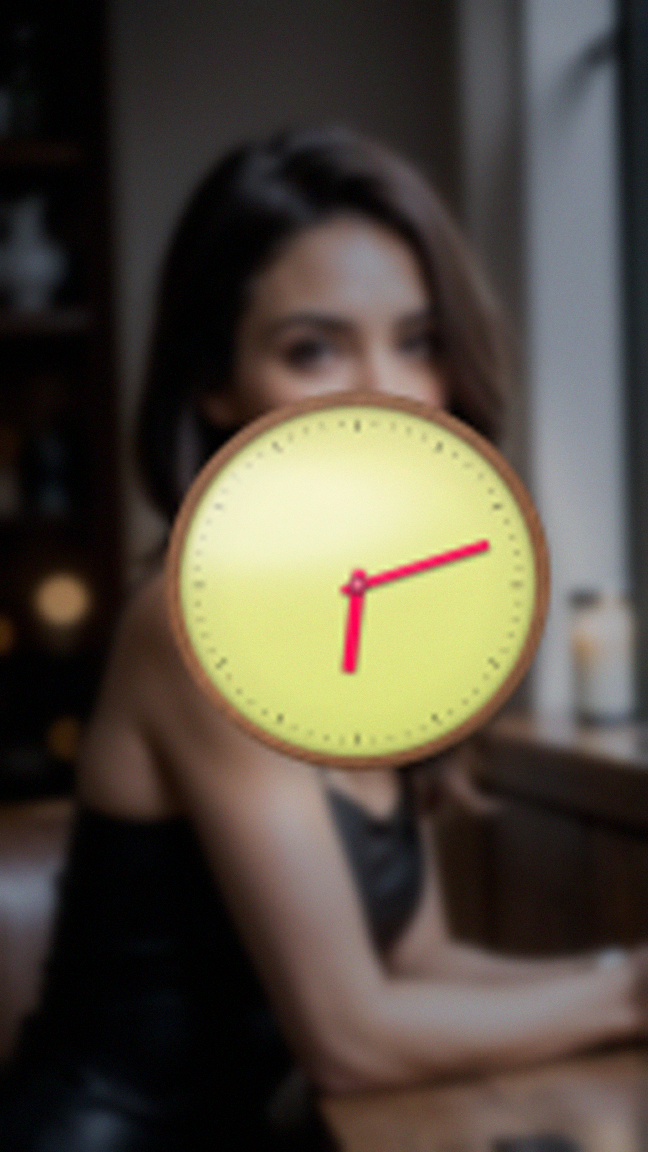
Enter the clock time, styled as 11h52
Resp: 6h12
